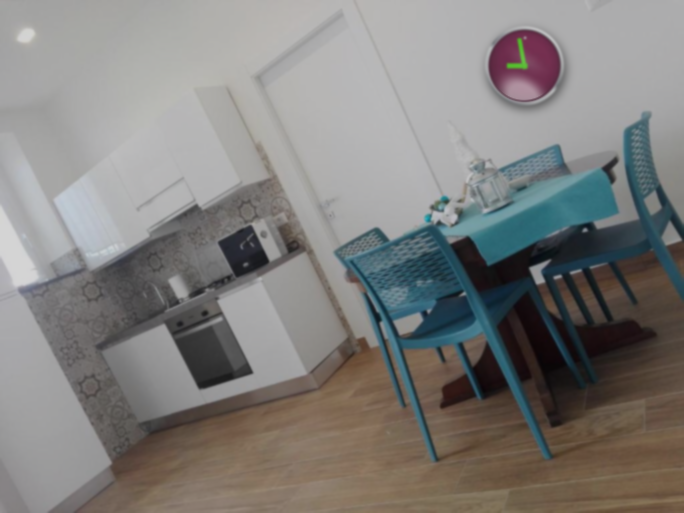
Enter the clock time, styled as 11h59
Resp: 8h58
